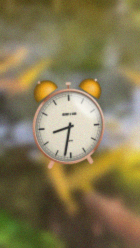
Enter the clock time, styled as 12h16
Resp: 8h32
